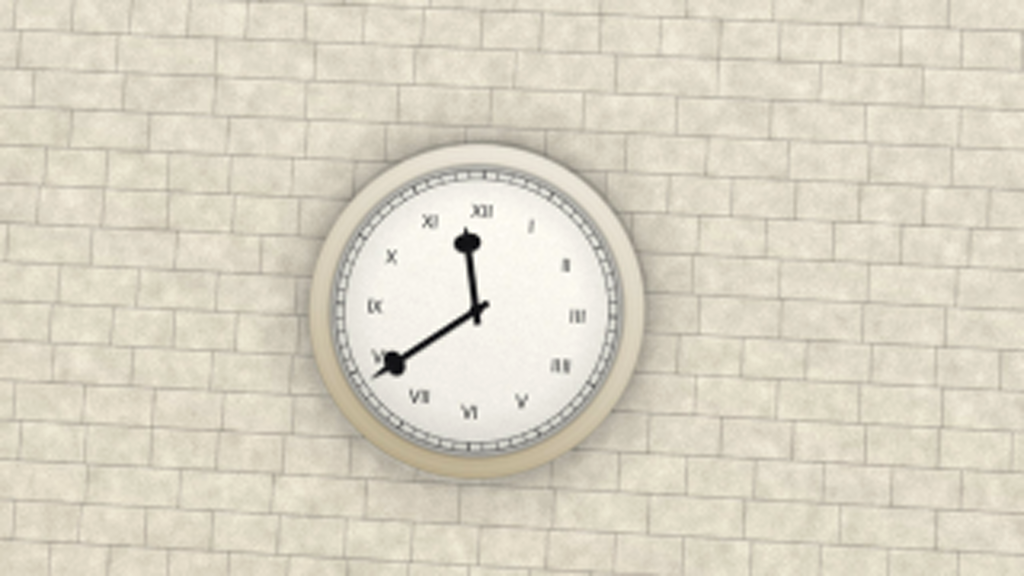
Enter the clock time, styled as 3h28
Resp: 11h39
